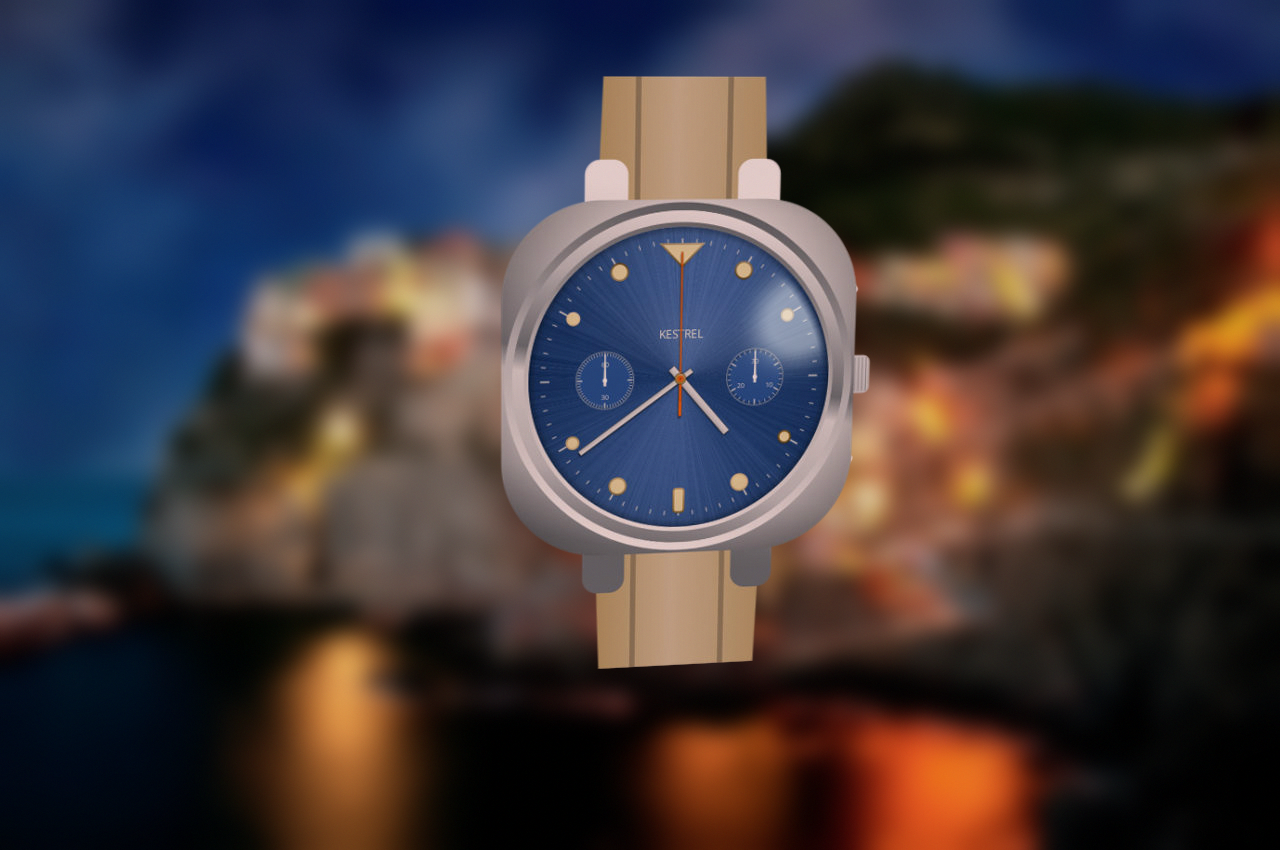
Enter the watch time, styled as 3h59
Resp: 4h39
